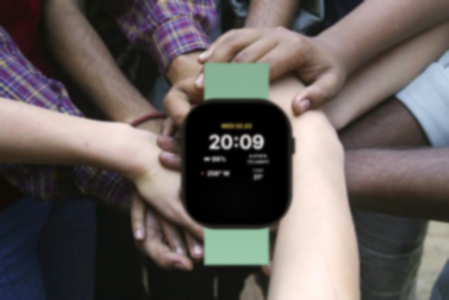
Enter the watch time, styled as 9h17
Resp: 20h09
